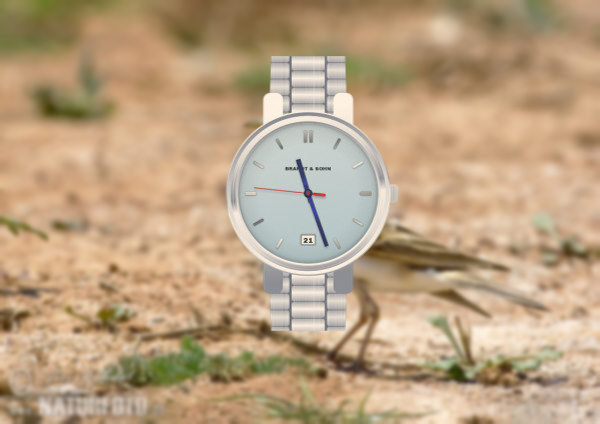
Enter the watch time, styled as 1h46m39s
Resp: 11h26m46s
